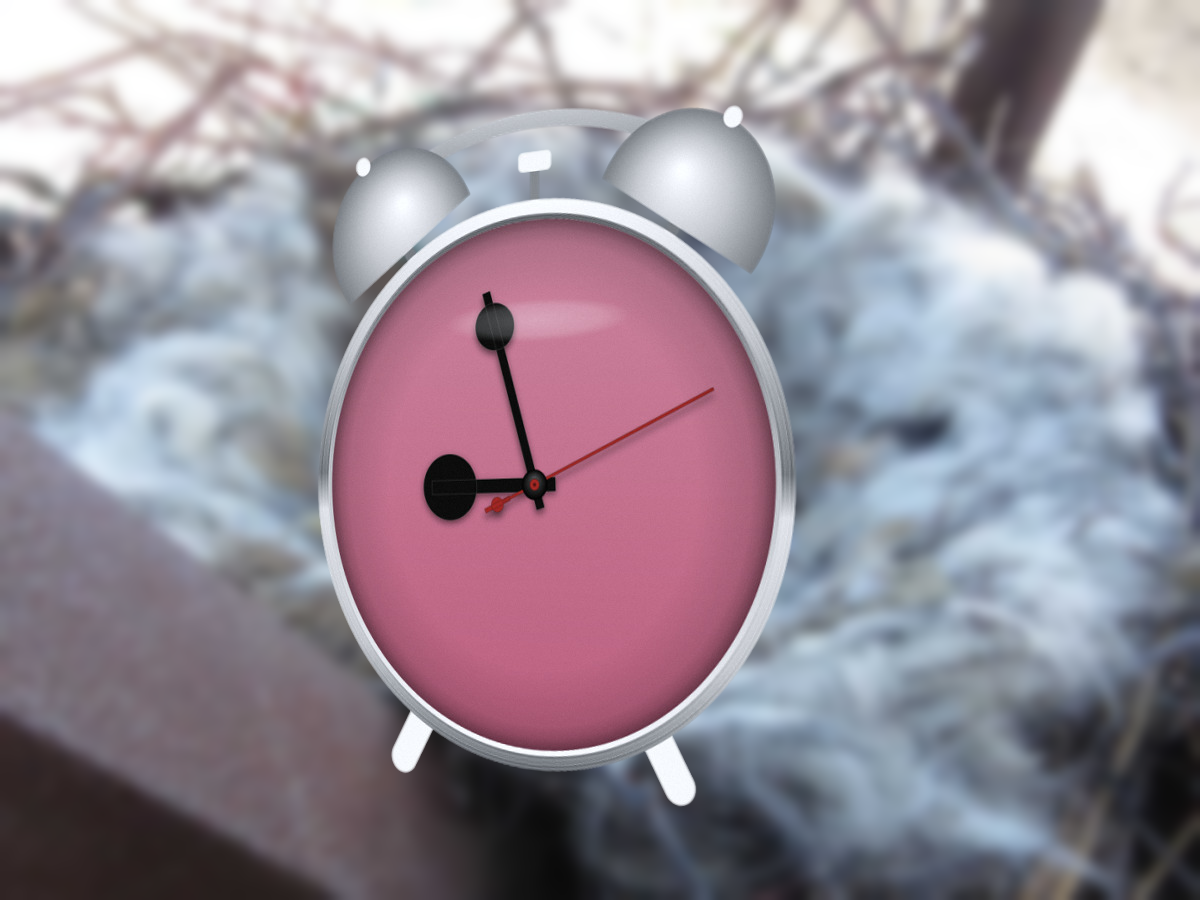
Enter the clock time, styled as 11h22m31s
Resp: 8h57m11s
